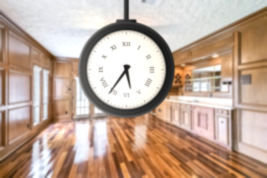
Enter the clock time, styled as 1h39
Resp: 5h36
